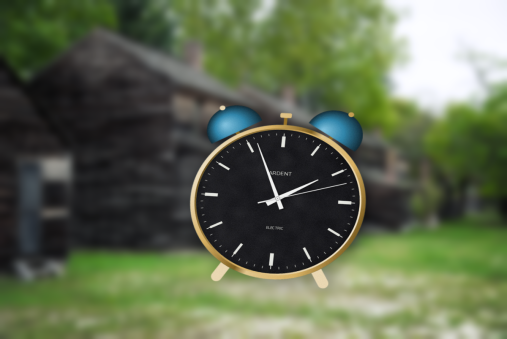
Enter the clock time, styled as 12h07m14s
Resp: 1h56m12s
